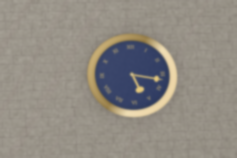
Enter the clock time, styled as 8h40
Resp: 5h17
